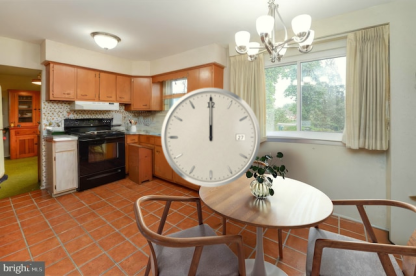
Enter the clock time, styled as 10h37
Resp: 12h00
